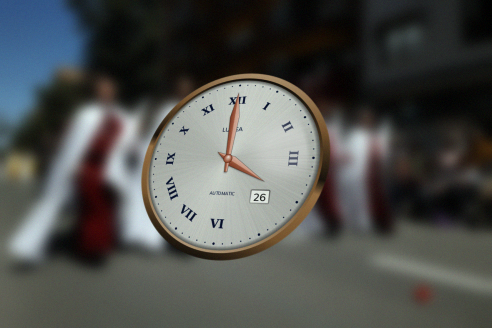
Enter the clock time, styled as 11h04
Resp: 4h00
